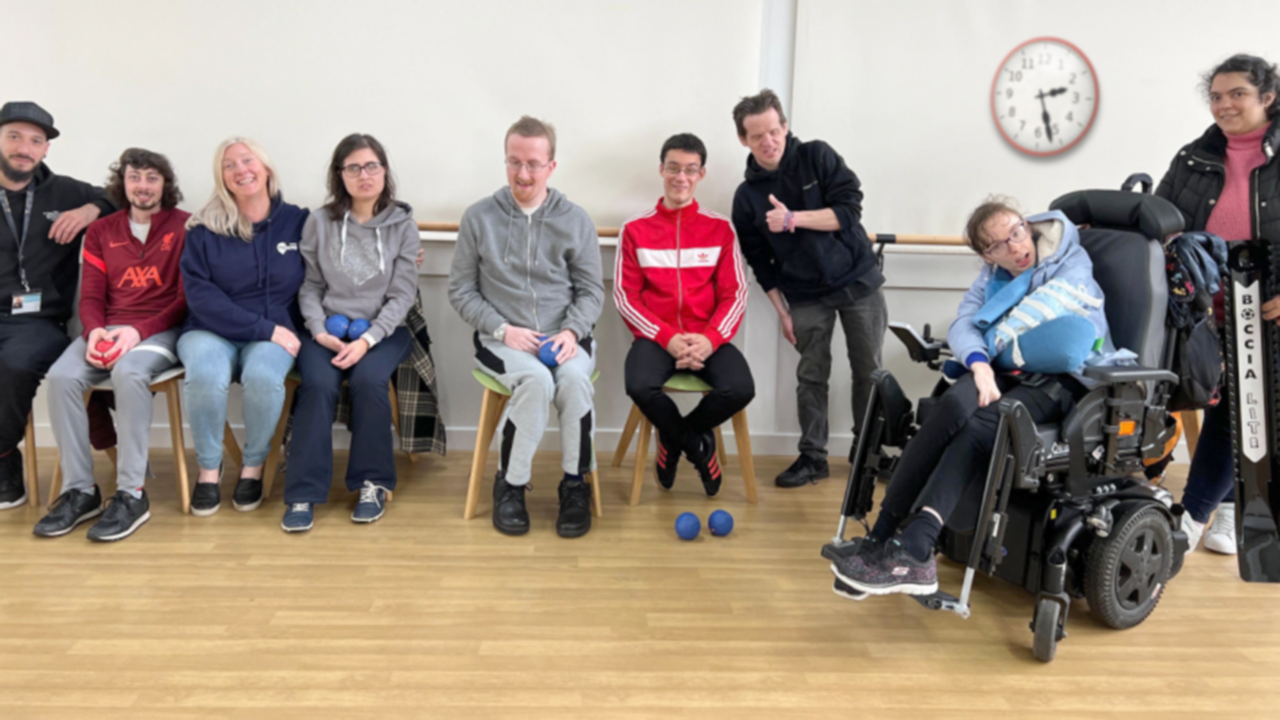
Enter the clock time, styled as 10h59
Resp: 2h27
